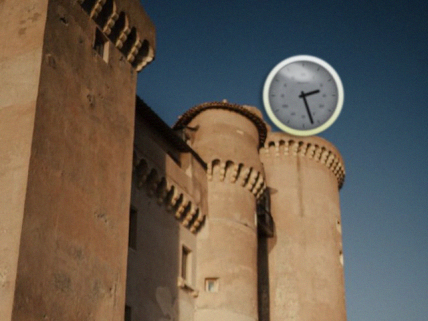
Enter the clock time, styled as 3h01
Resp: 2h27
